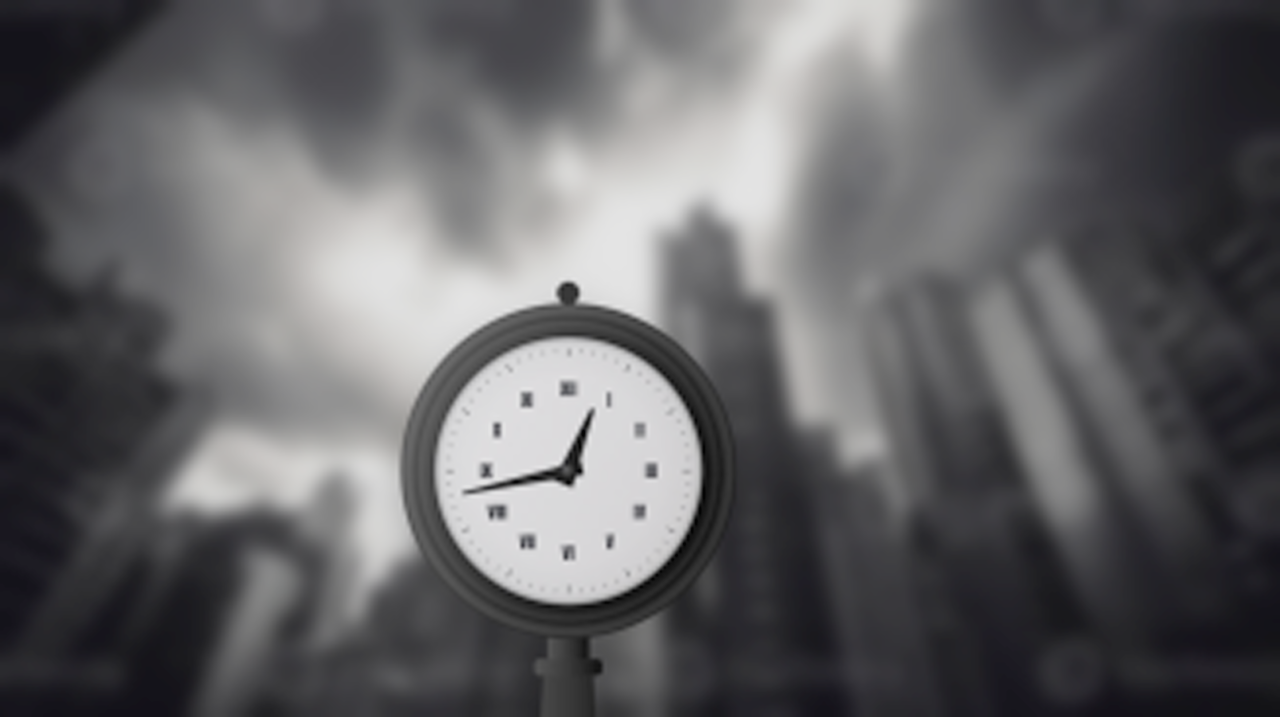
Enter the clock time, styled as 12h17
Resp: 12h43
